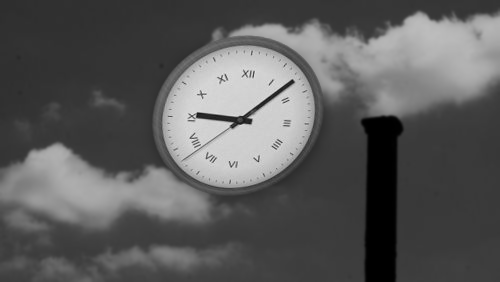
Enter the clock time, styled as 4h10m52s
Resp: 9h07m38s
